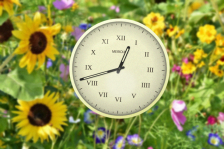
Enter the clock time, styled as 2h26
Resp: 12h42
